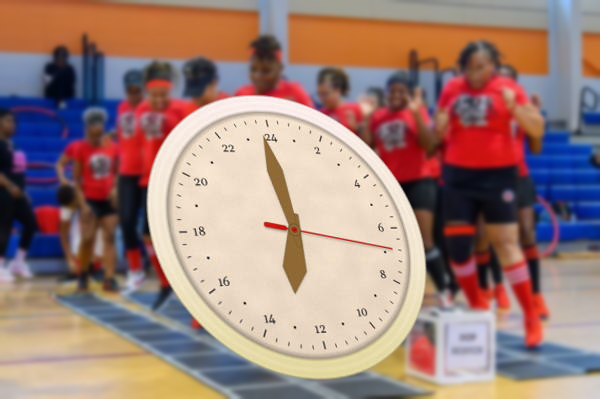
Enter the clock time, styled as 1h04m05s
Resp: 12h59m17s
